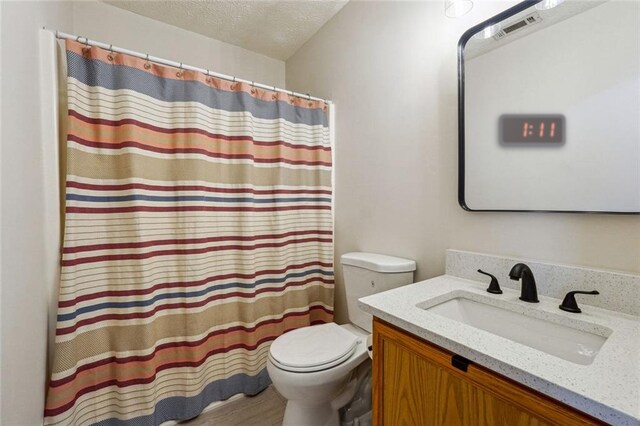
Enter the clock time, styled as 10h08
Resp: 1h11
